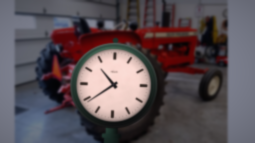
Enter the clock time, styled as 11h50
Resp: 10h39
